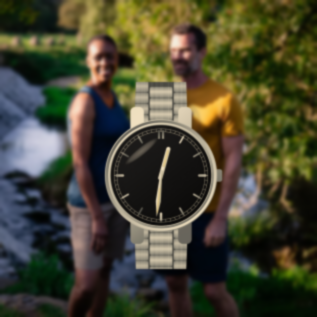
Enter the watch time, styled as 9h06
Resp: 12h31
